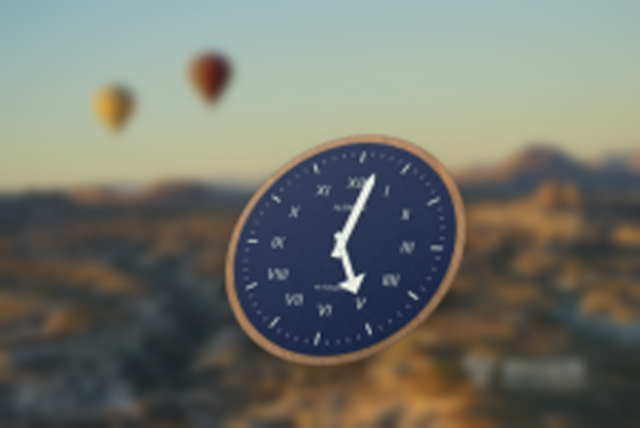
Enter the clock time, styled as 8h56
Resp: 5h02
